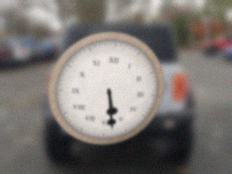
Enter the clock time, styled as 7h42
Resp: 5h28
